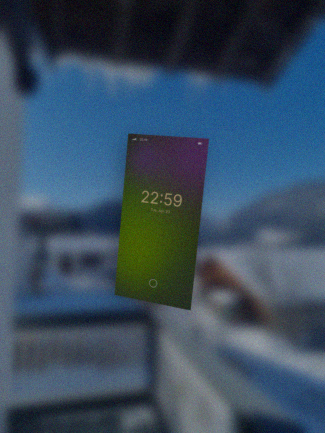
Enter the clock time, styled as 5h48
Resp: 22h59
